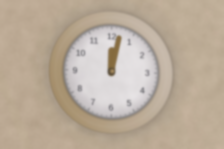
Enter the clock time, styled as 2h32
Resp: 12h02
